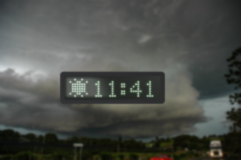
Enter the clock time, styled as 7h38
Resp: 11h41
